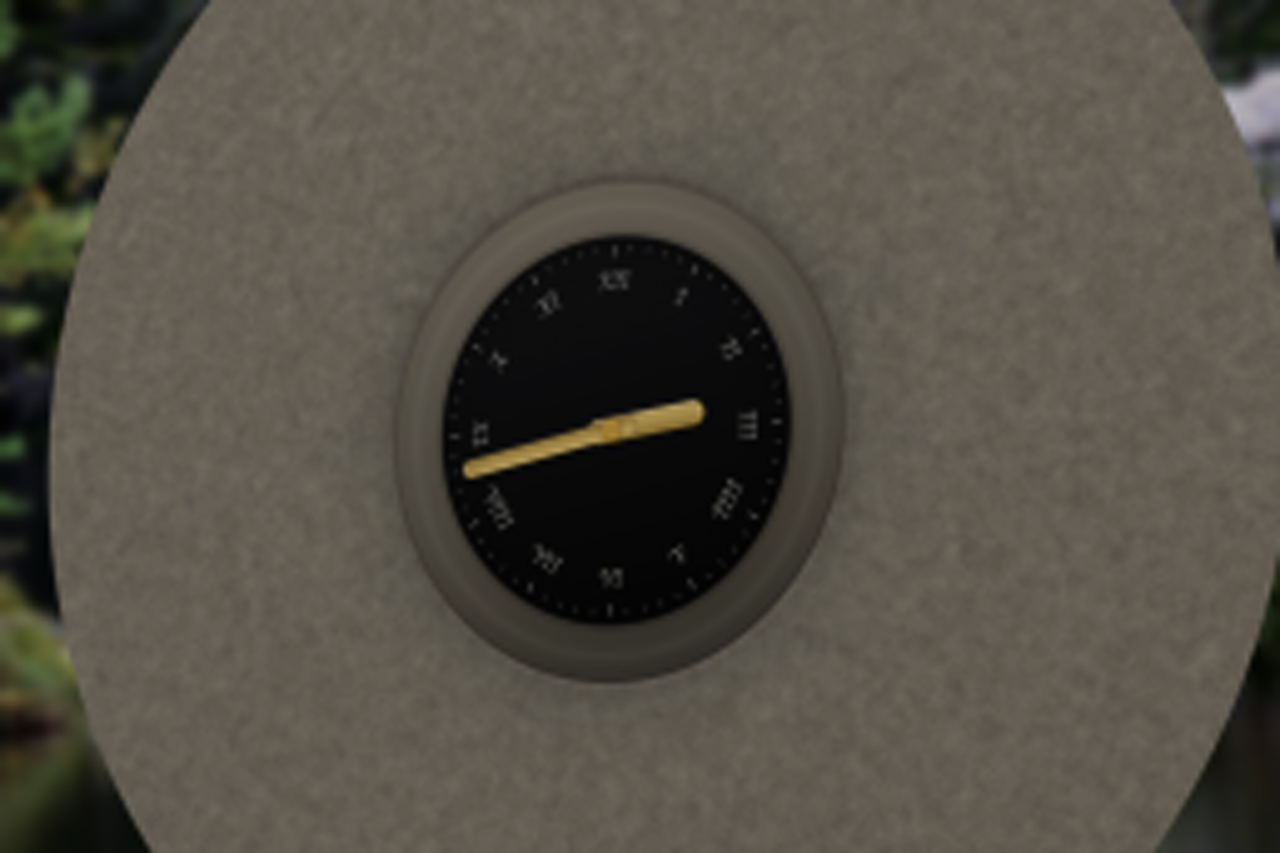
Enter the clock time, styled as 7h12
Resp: 2h43
